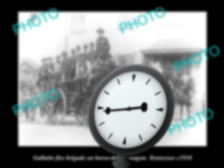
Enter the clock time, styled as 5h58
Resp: 2h44
